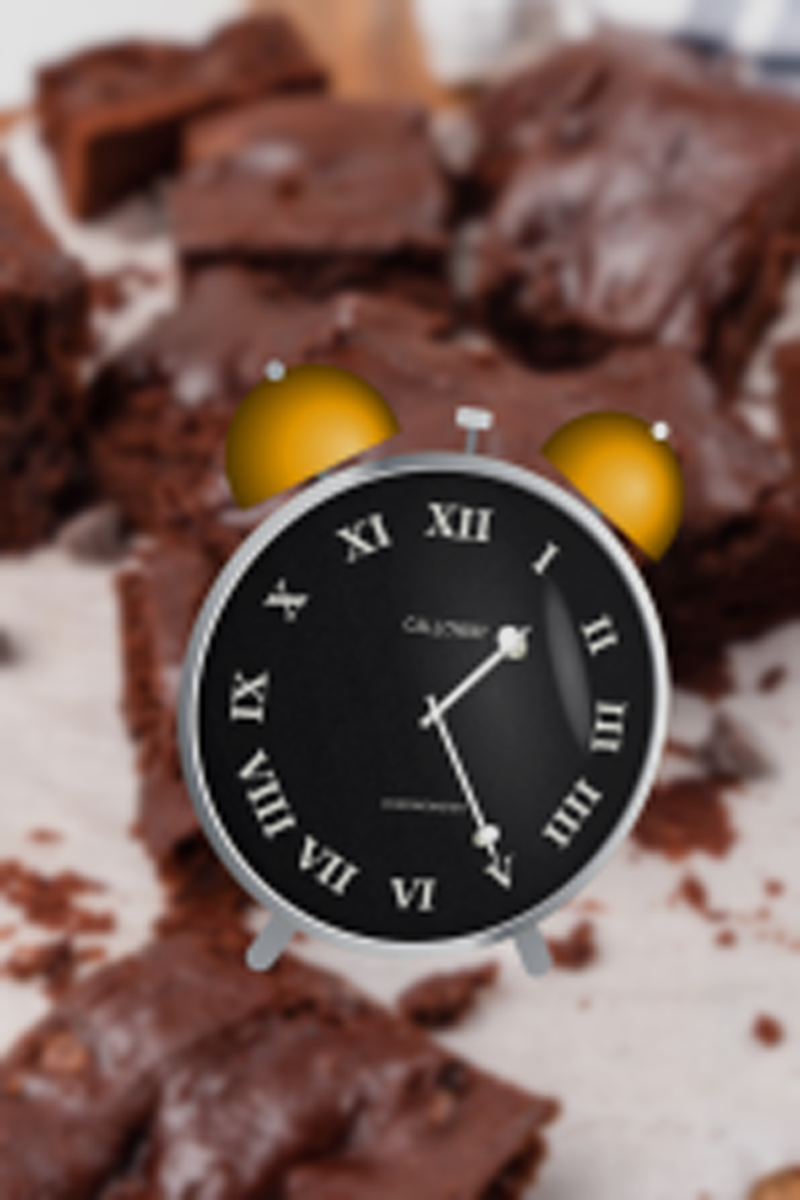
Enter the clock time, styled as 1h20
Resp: 1h25
